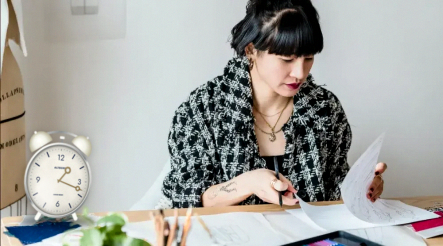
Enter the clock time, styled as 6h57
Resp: 1h18
